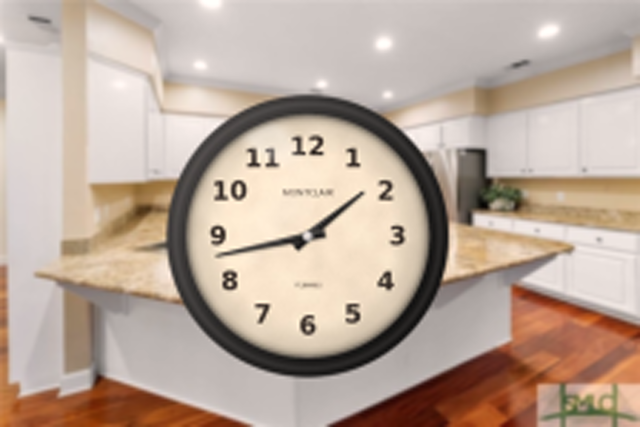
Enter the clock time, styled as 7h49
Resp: 1h43
